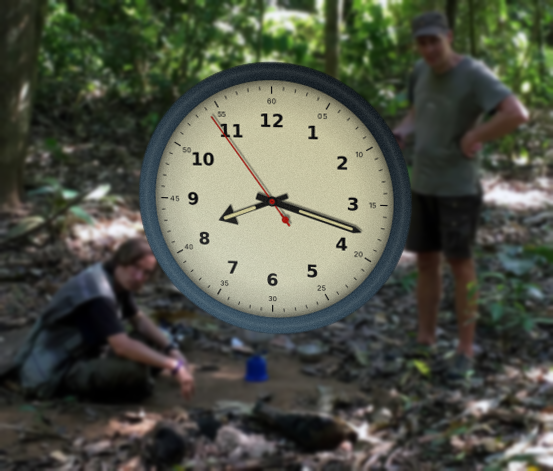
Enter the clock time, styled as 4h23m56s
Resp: 8h17m54s
